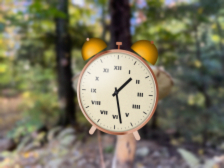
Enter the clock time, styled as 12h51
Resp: 1h28
